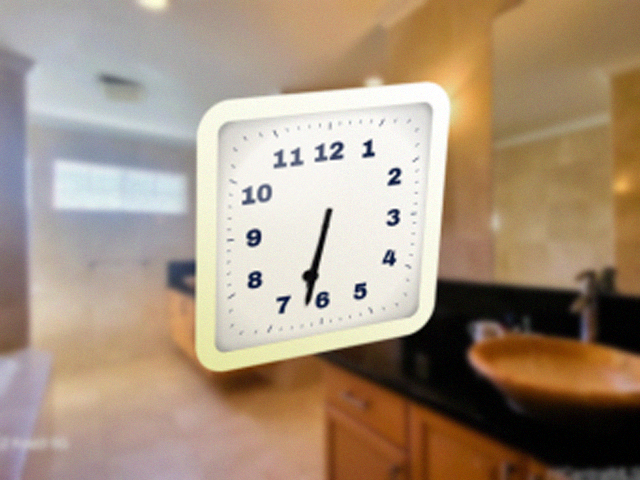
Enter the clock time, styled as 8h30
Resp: 6h32
